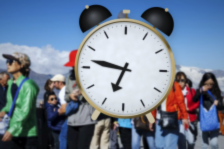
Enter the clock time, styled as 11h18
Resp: 6h47
